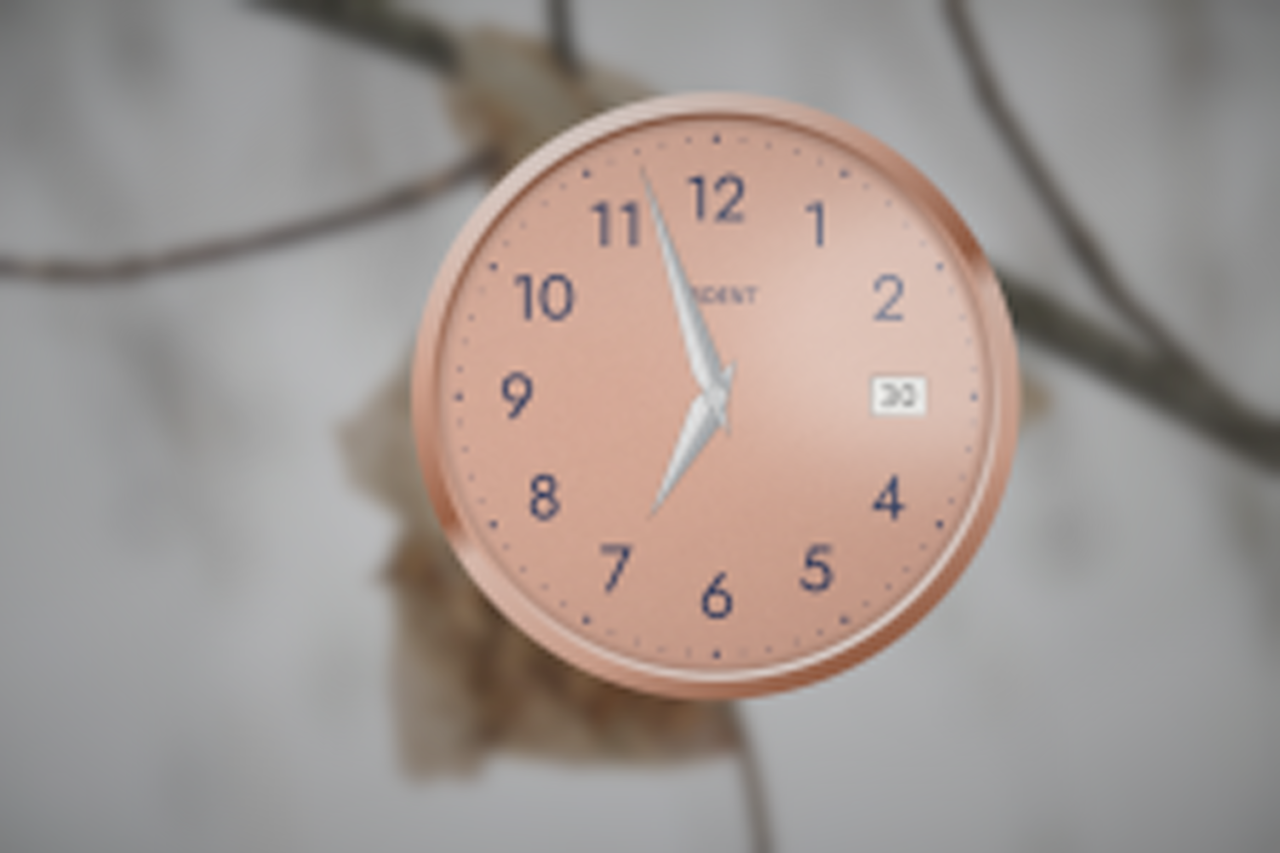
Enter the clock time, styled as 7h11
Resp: 6h57
